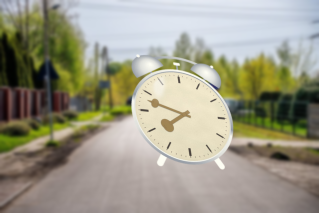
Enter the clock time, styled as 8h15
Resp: 7h48
